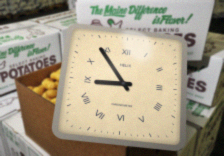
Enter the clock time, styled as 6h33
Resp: 8h54
